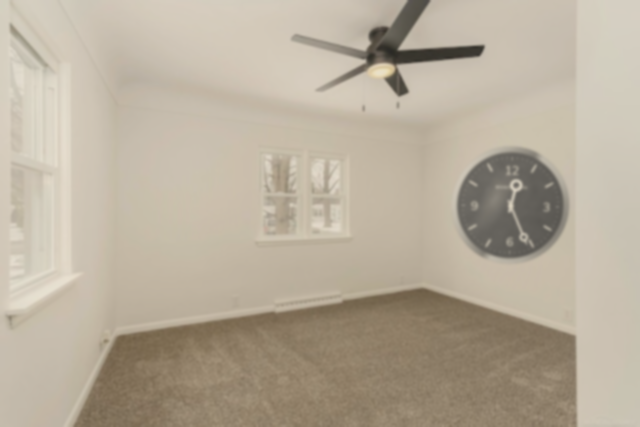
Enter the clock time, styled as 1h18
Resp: 12h26
